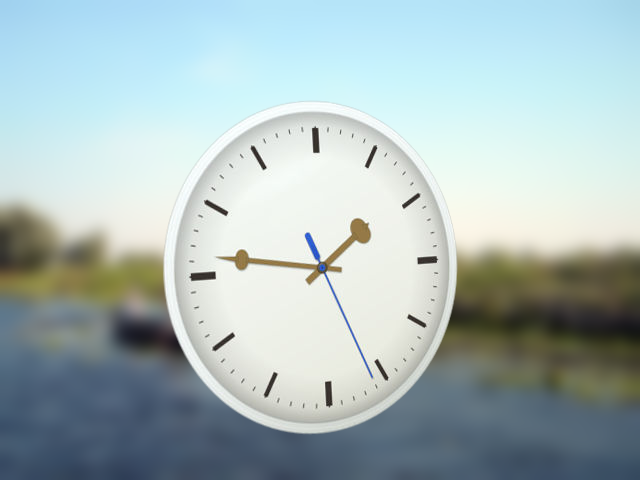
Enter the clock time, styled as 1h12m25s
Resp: 1h46m26s
